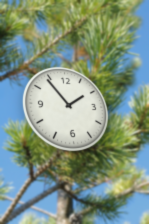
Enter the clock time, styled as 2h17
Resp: 1h54
